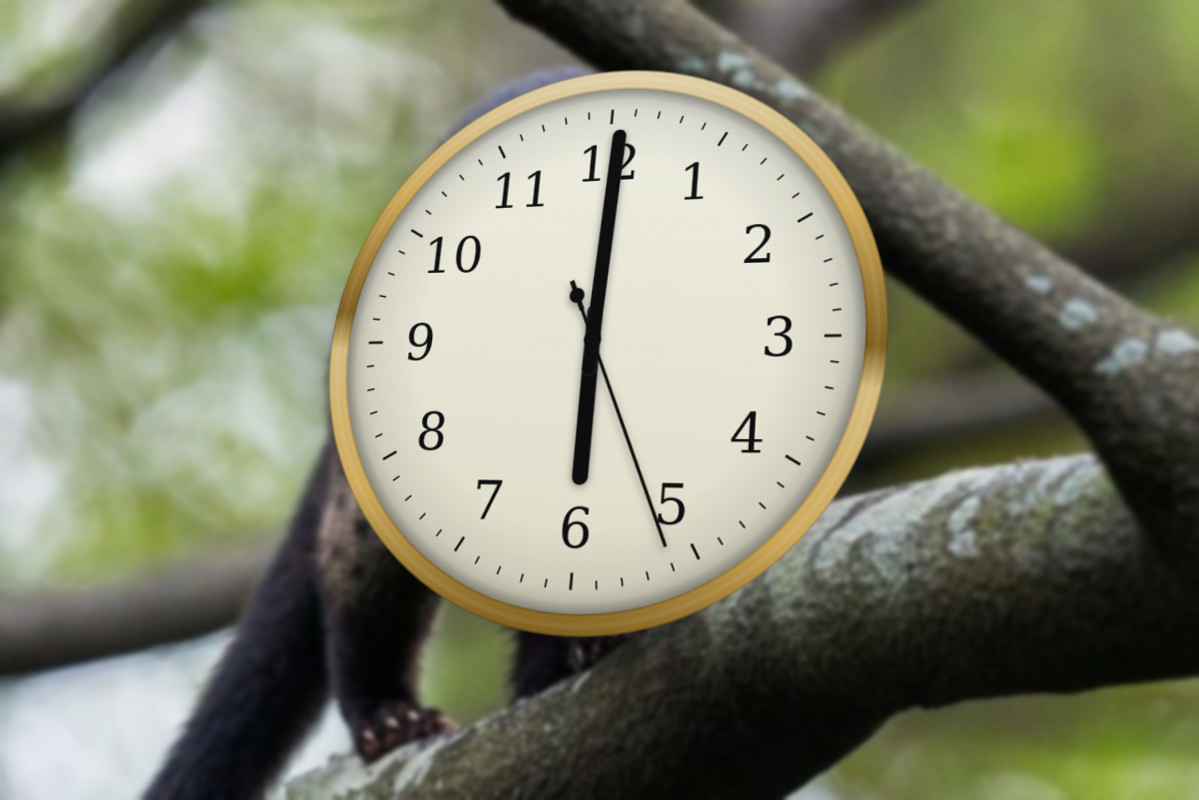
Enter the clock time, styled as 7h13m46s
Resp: 6h00m26s
